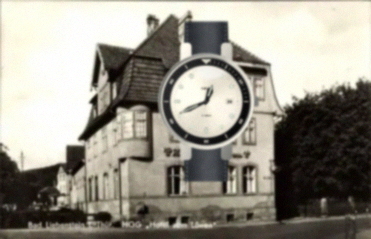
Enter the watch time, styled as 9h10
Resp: 12h41
